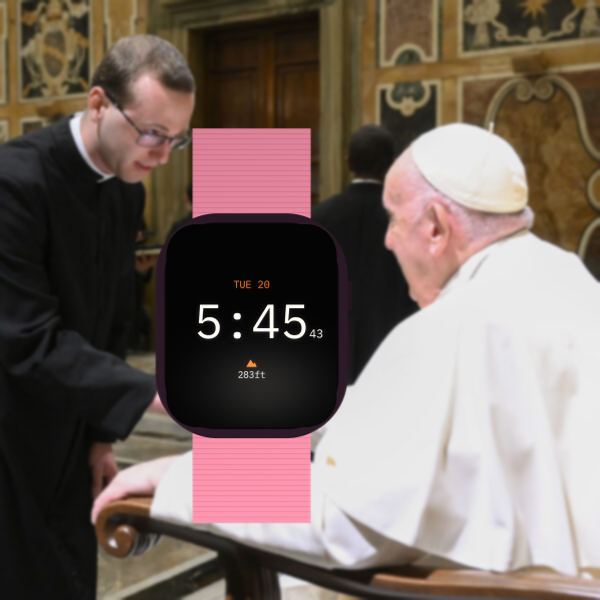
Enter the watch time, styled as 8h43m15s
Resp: 5h45m43s
